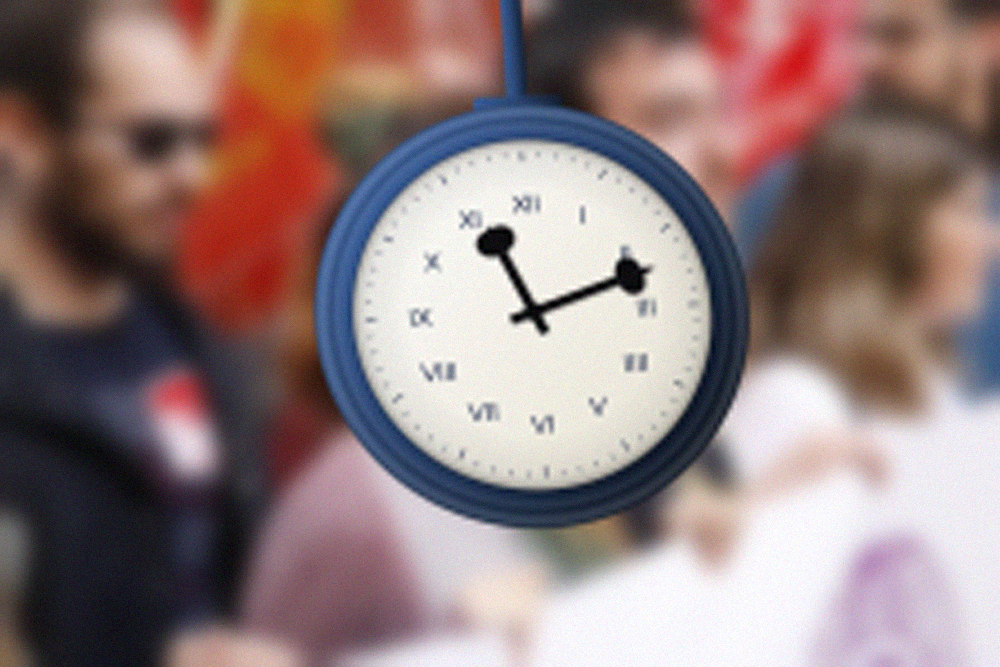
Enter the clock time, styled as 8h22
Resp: 11h12
